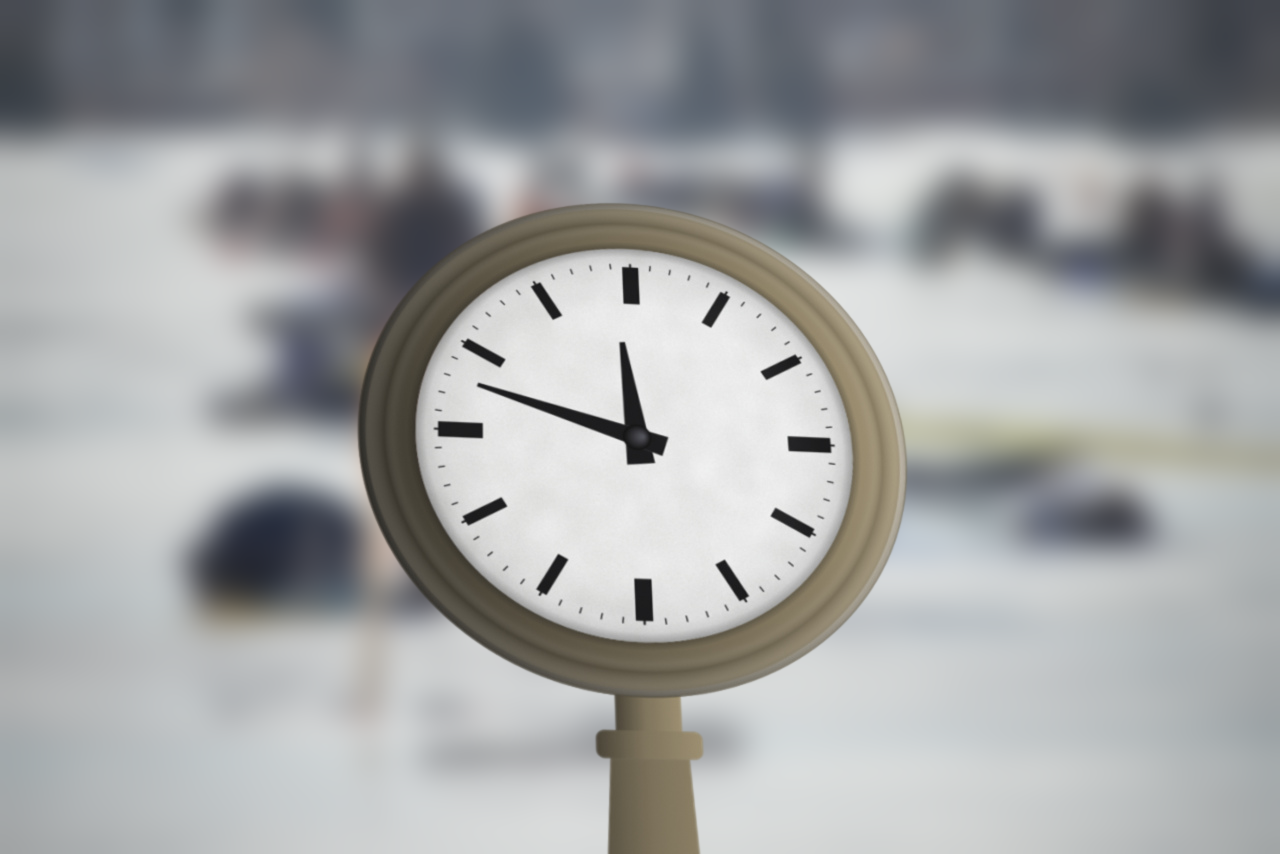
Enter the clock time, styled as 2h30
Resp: 11h48
